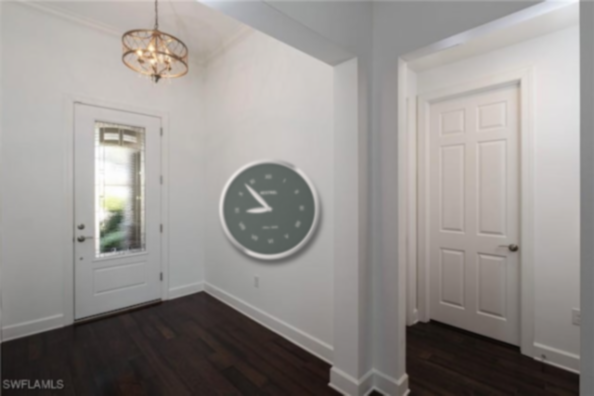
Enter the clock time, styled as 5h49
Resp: 8h53
